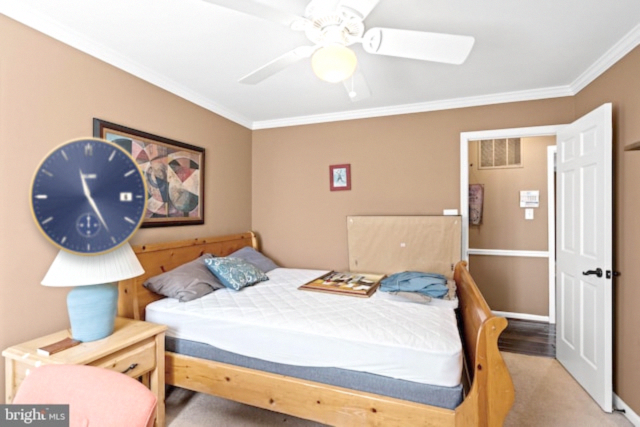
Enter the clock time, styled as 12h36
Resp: 11h25
